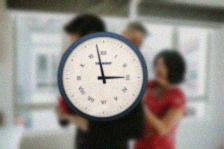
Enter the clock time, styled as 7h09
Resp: 2h58
